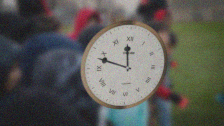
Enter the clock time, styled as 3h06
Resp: 11h48
